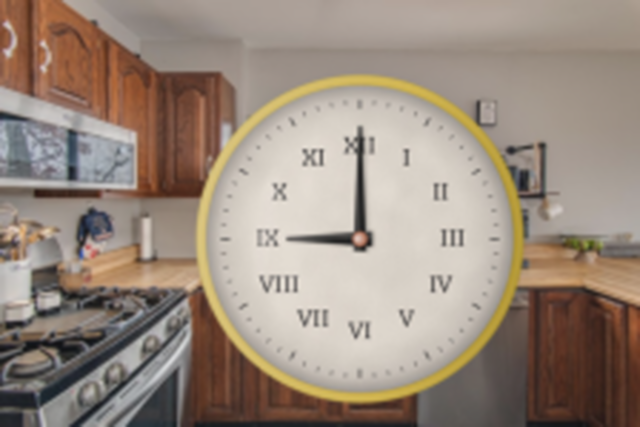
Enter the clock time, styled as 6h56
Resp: 9h00
